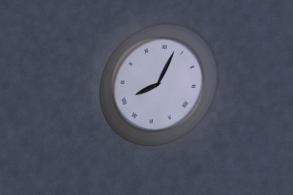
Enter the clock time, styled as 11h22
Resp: 8h03
